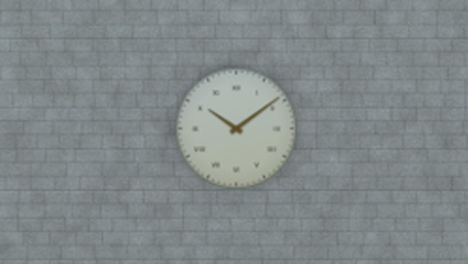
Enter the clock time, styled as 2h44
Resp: 10h09
